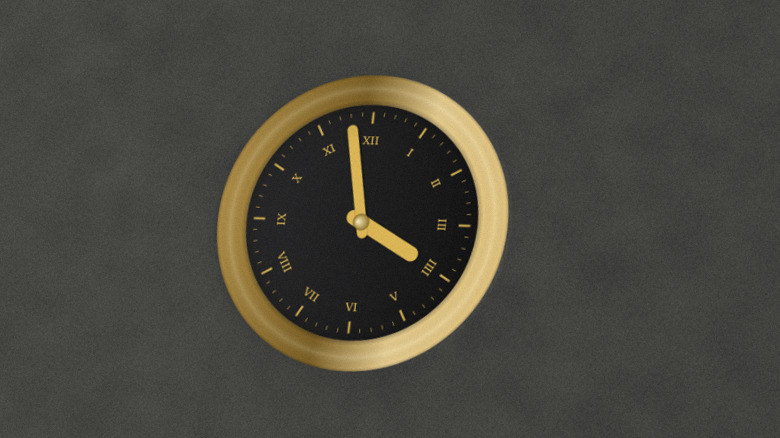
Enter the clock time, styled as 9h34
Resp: 3h58
